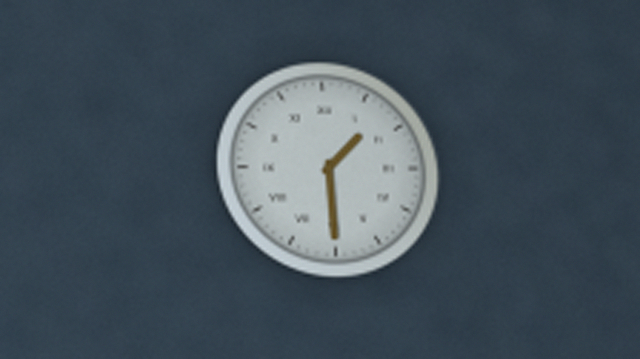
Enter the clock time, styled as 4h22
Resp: 1h30
